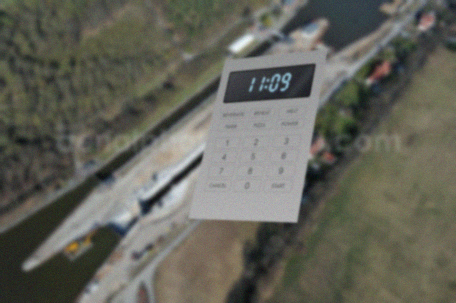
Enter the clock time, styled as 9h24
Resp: 11h09
